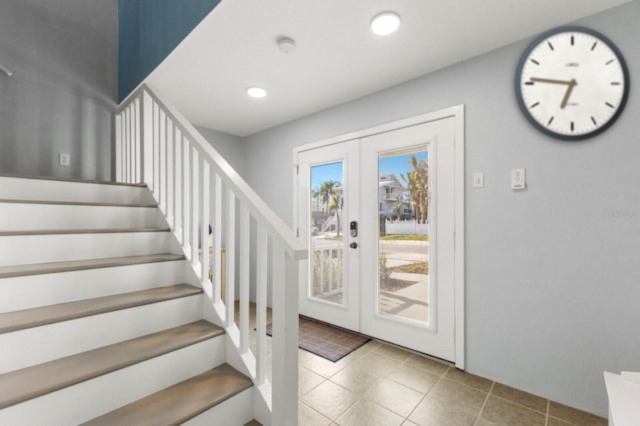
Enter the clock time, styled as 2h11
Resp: 6h46
